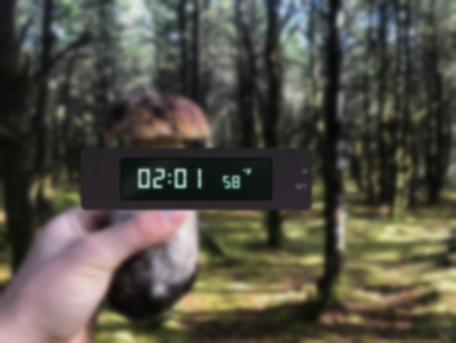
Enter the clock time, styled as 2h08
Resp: 2h01
